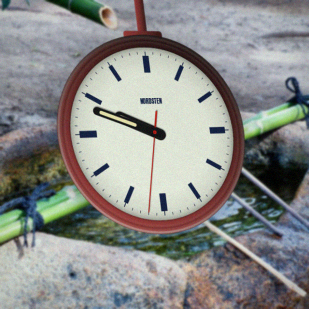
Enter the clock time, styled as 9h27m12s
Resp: 9h48m32s
